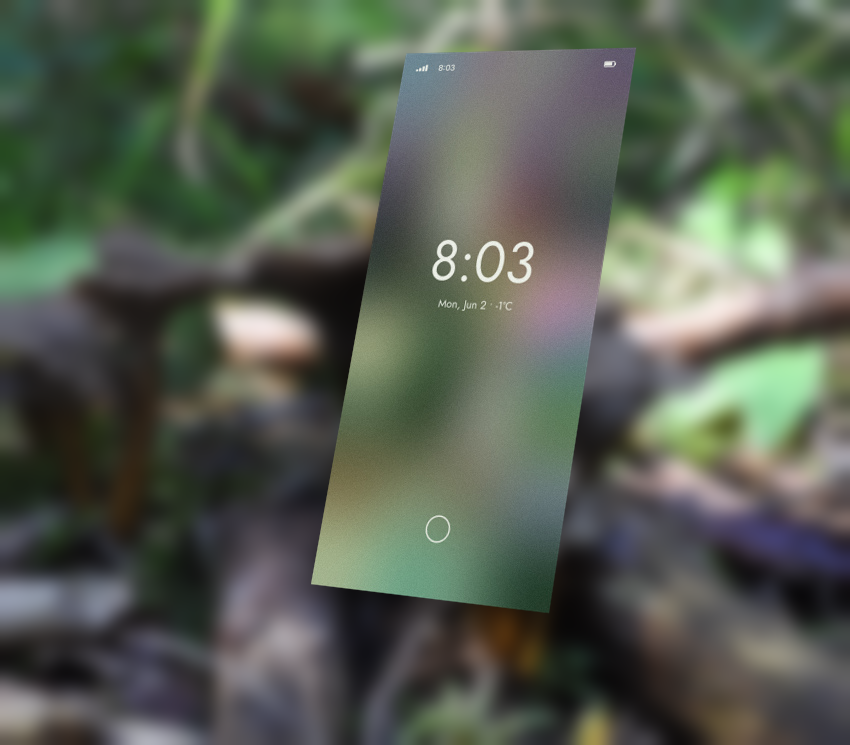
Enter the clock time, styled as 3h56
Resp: 8h03
